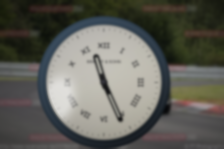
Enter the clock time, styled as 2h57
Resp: 11h26
